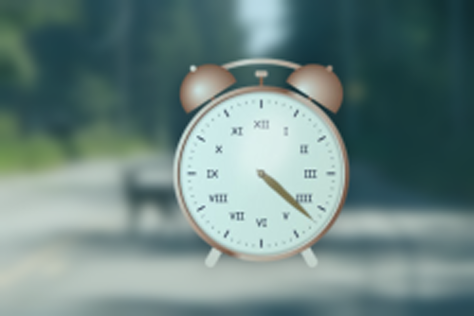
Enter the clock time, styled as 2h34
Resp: 4h22
